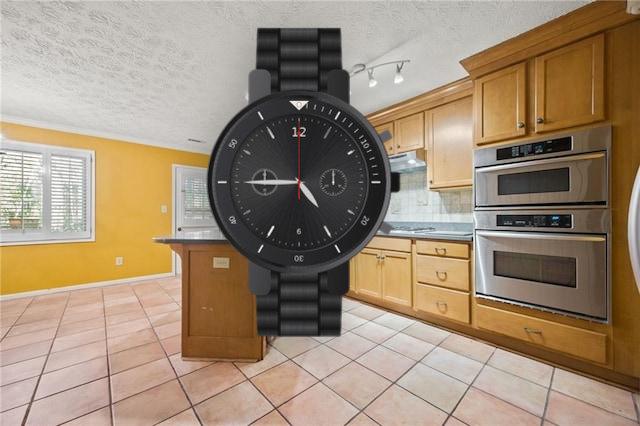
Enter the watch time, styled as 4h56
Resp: 4h45
